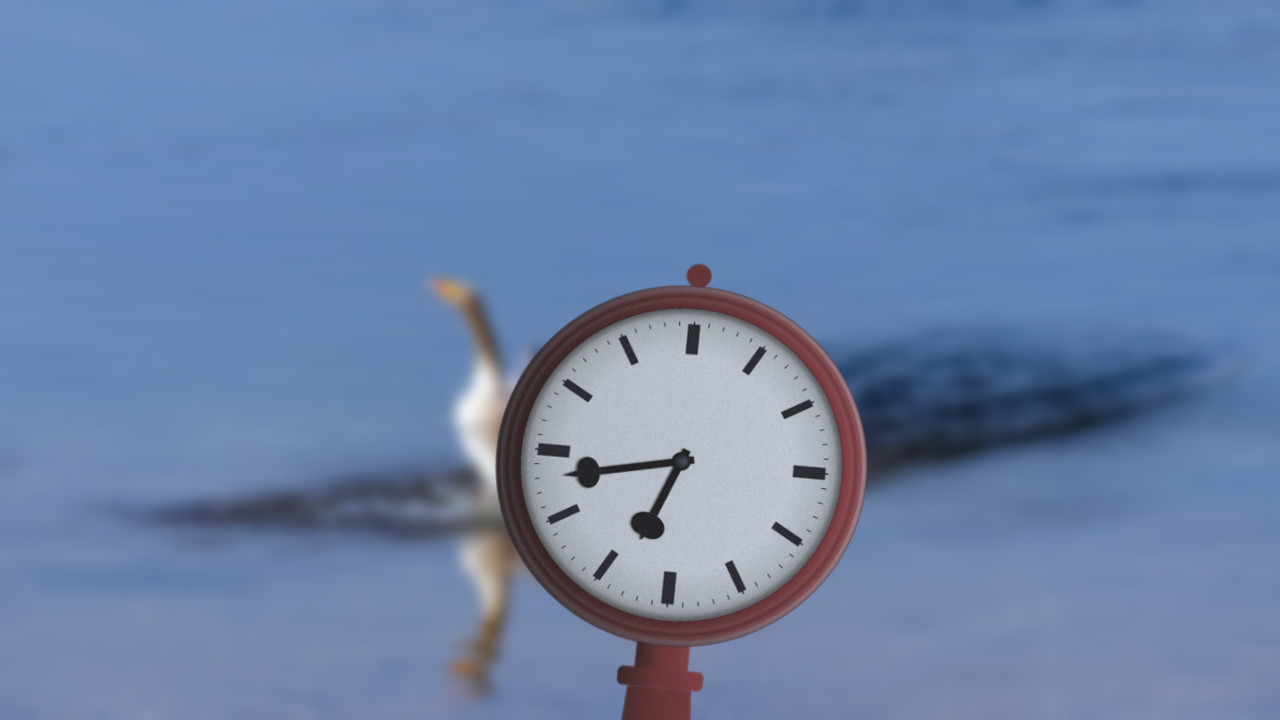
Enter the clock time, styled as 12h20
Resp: 6h43
